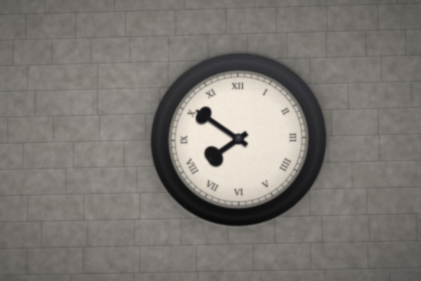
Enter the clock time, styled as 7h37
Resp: 7h51
